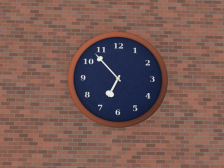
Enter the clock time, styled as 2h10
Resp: 6h53
